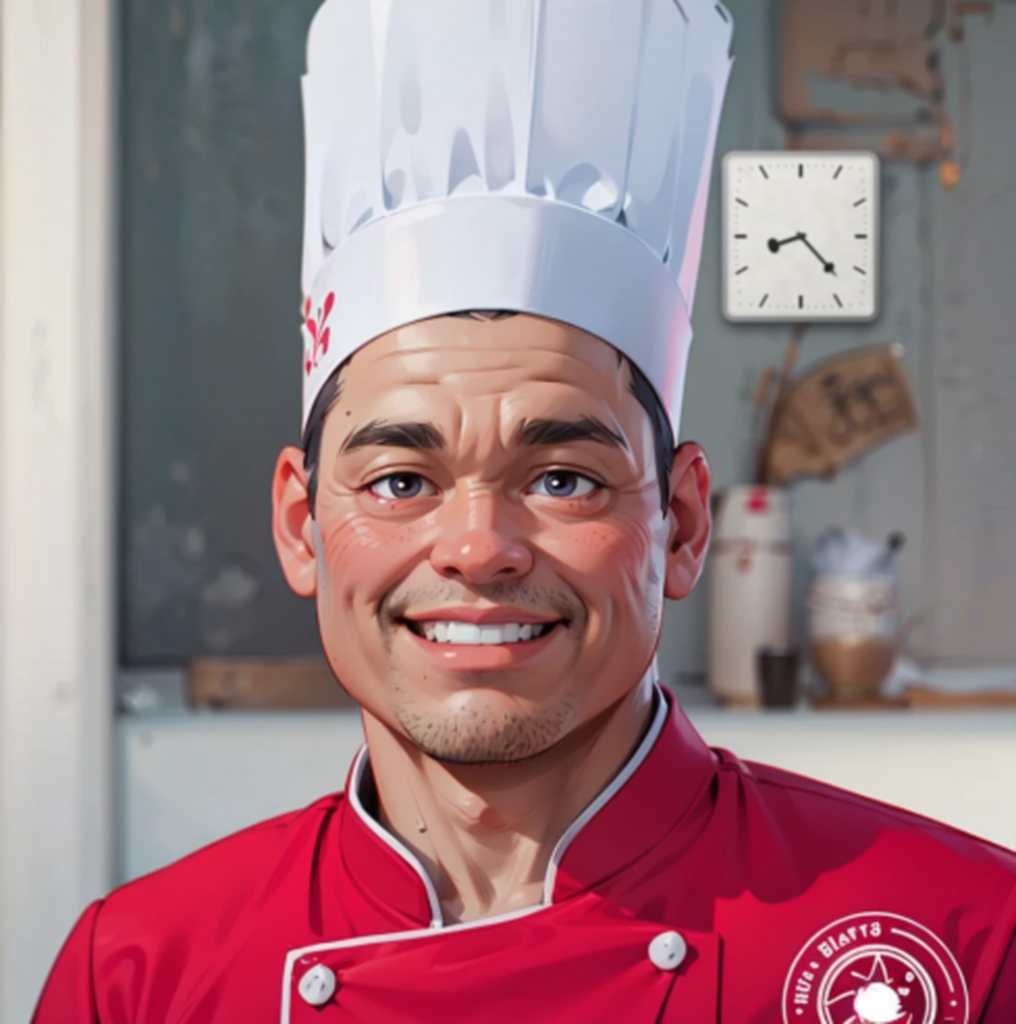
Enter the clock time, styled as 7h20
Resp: 8h23
